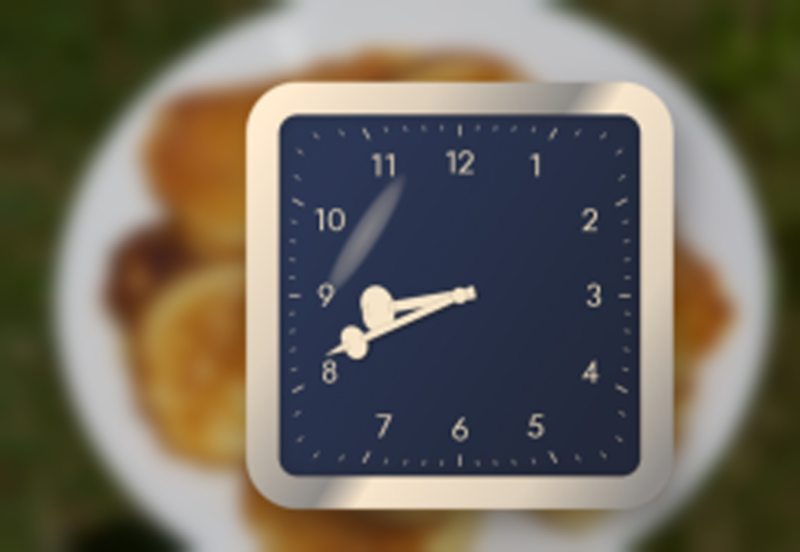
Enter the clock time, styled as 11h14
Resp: 8h41
